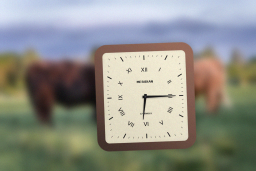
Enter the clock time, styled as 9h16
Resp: 6h15
